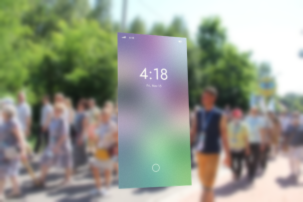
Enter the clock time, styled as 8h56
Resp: 4h18
